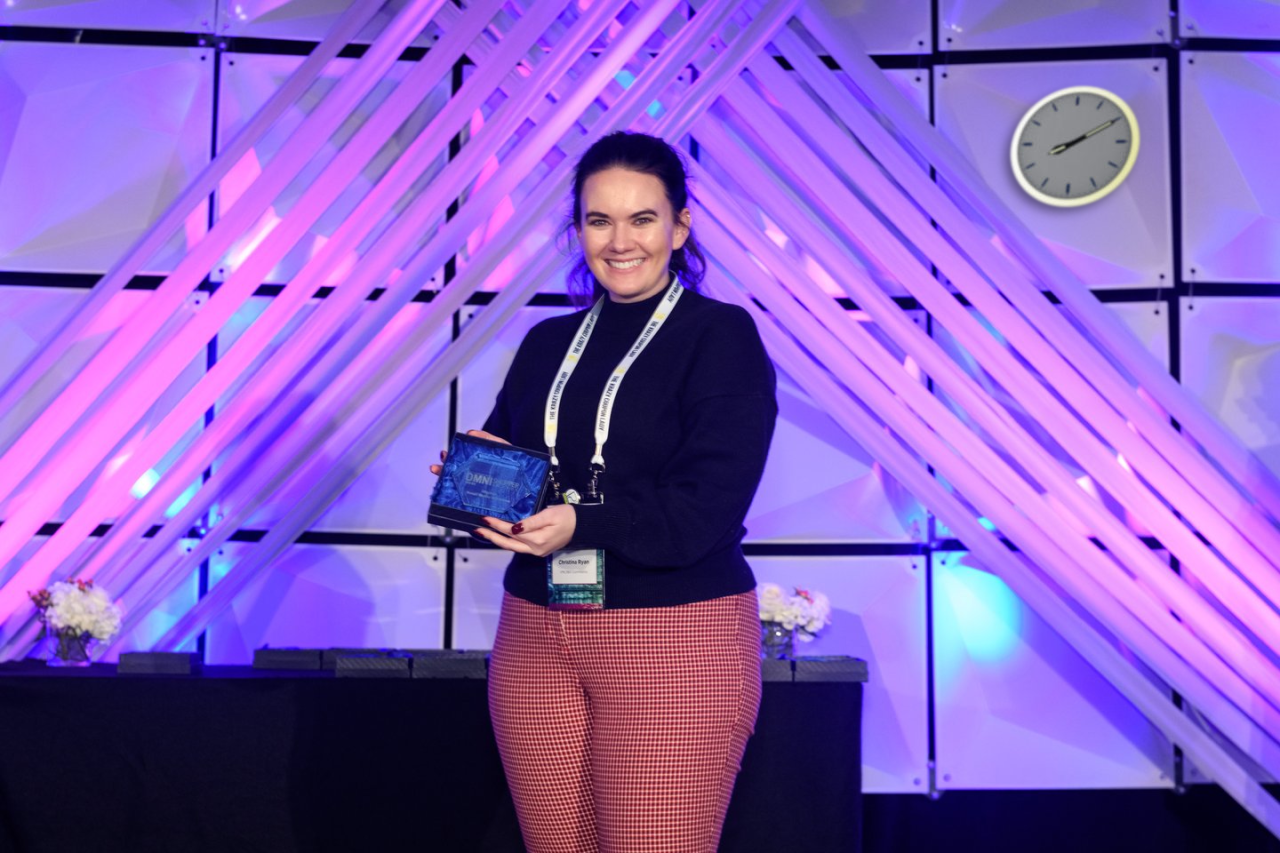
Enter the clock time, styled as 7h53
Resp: 8h10
